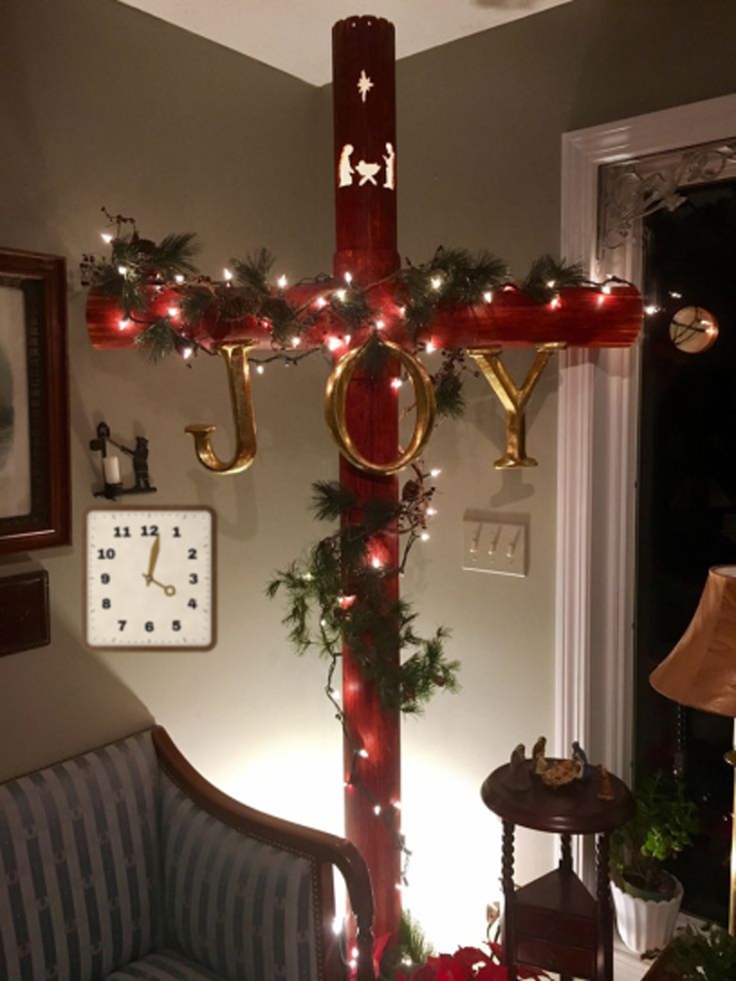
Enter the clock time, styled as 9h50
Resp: 4h02
